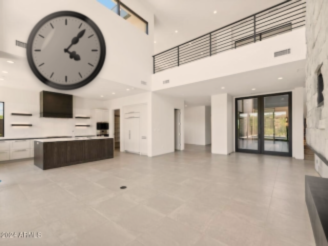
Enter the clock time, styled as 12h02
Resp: 4h07
